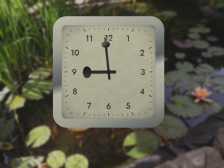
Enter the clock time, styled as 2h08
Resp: 8h59
